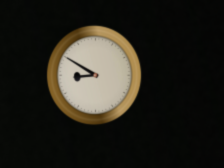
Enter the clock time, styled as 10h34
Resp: 8h50
